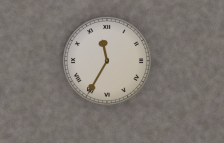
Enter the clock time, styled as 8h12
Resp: 11h35
